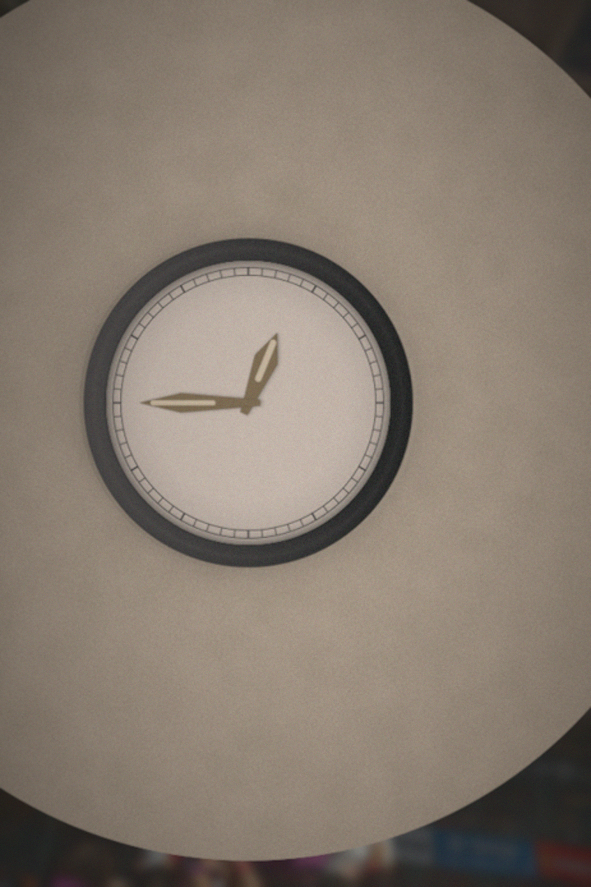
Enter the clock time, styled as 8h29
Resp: 12h45
